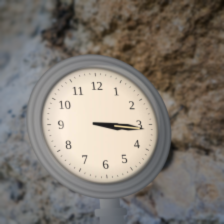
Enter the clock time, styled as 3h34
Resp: 3h16
